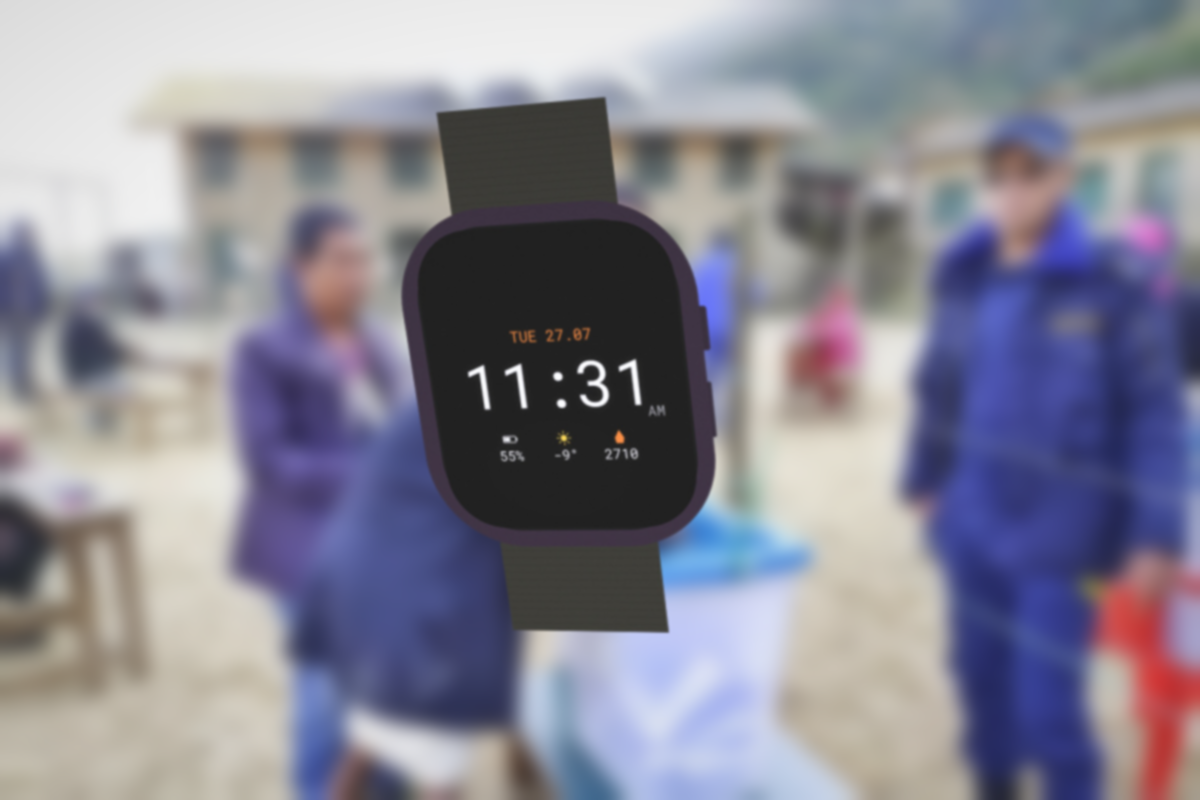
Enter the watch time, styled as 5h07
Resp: 11h31
